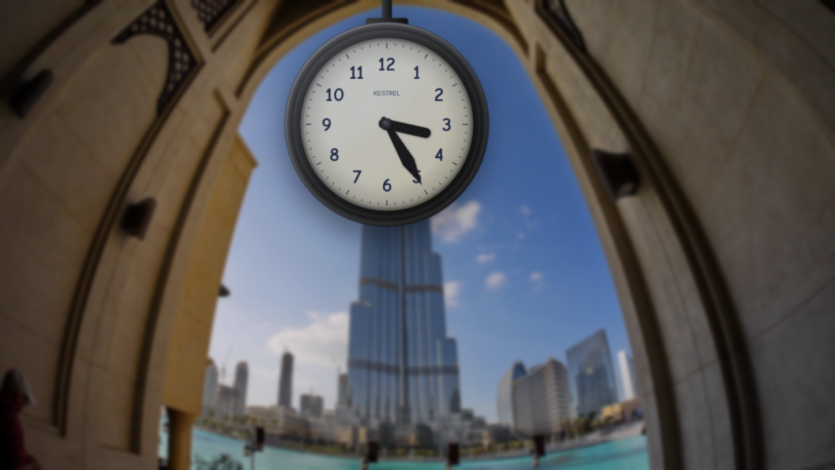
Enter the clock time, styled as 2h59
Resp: 3h25
